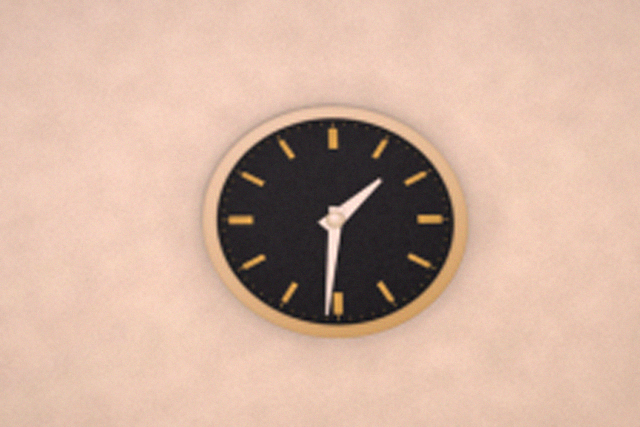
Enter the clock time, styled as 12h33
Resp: 1h31
